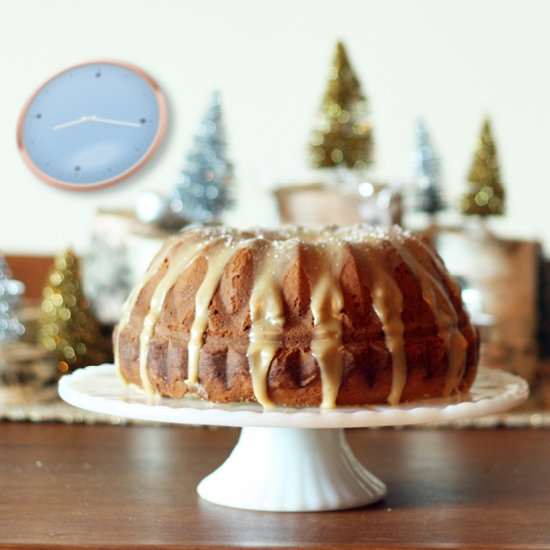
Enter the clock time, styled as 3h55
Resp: 8h16
